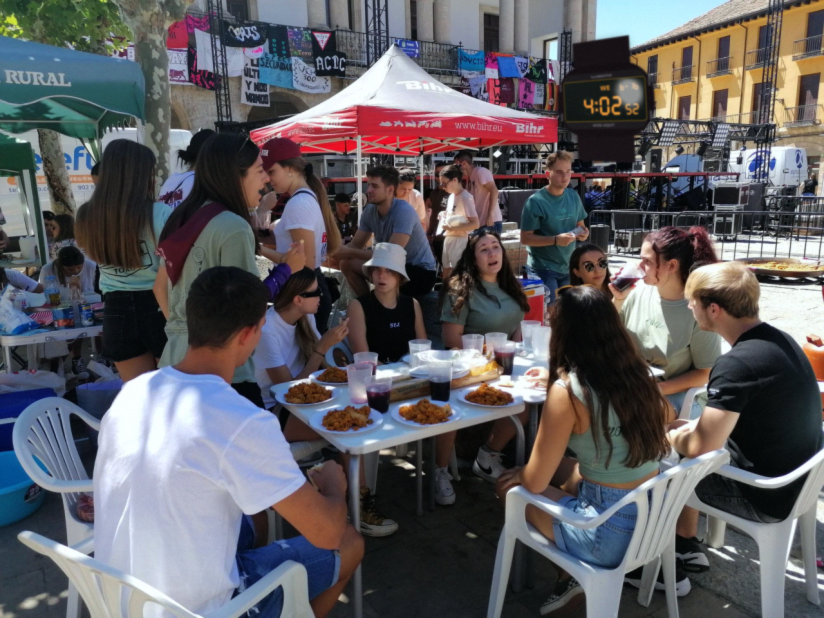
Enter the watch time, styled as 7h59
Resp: 4h02
